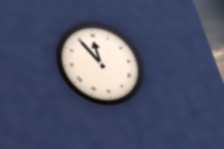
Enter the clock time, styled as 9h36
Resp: 11h55
